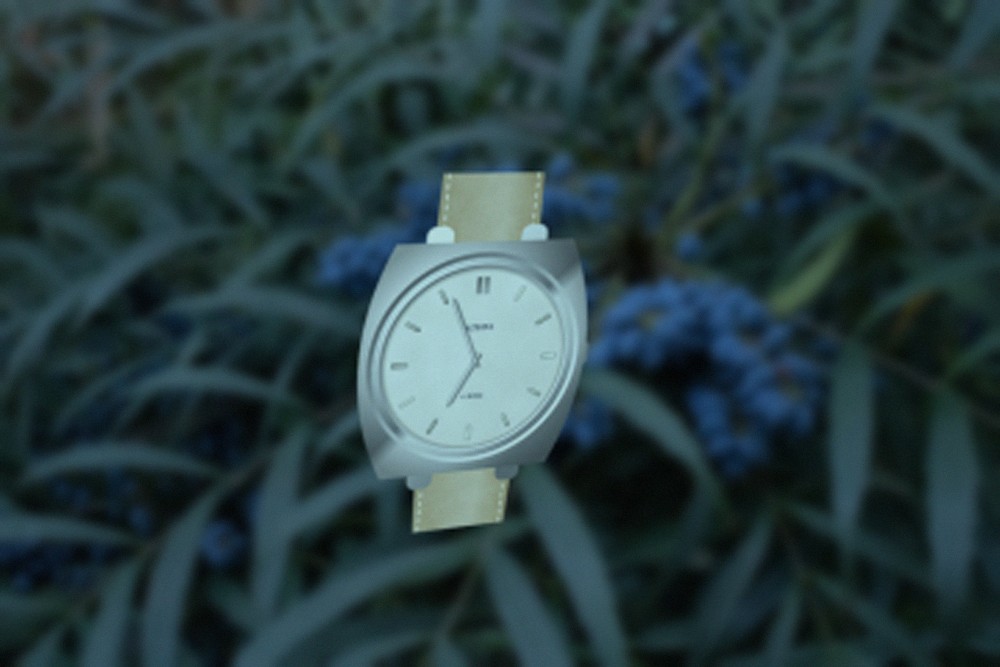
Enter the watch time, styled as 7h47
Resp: 6h56
